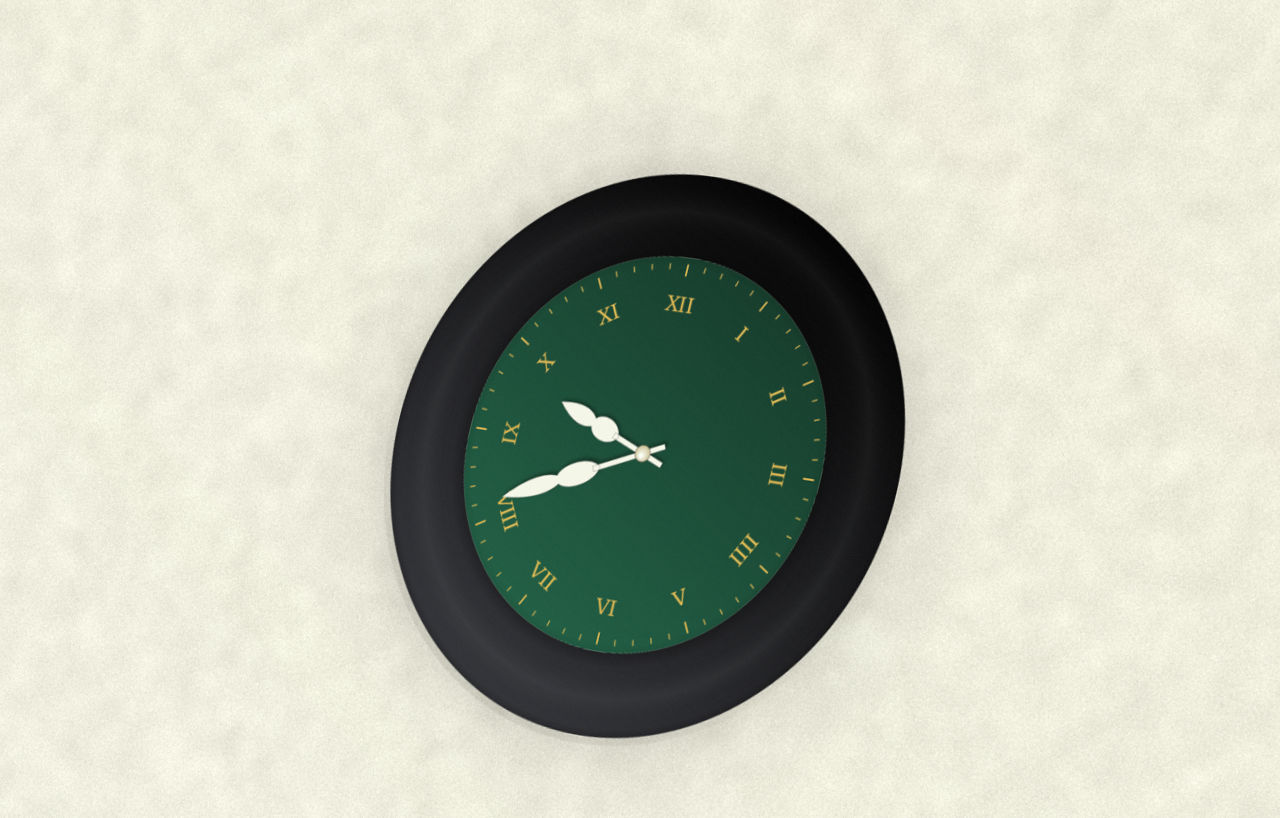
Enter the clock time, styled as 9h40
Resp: 9h41
